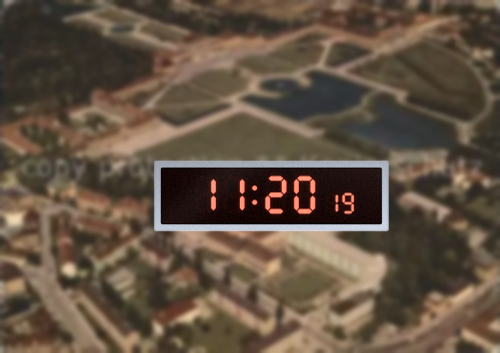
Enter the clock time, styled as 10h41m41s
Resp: 11h20m19s
